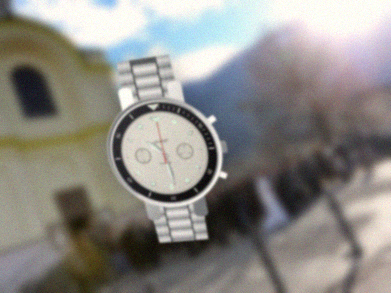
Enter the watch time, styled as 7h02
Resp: 10h29
